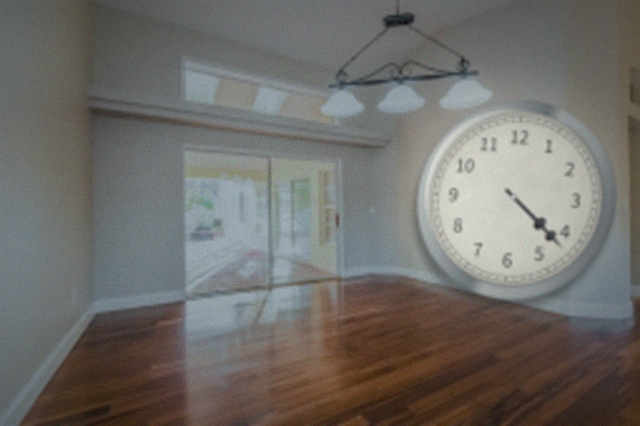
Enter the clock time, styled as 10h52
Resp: 4h22
